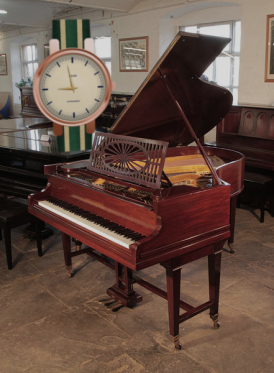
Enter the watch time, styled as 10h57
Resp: 8h58
